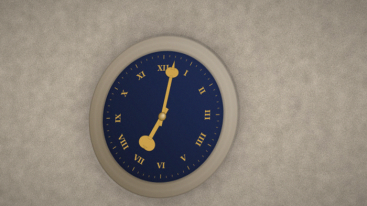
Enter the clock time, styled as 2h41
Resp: 7h02
